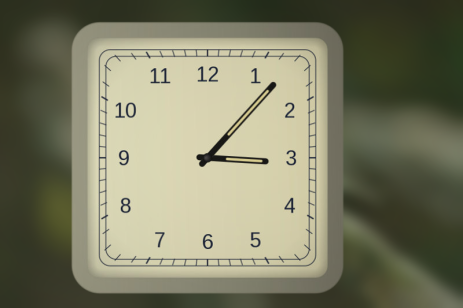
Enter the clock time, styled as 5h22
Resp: 3h07
